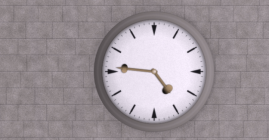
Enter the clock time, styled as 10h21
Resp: 4h46
